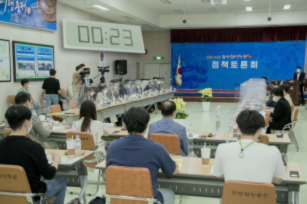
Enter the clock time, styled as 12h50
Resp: 0h23
